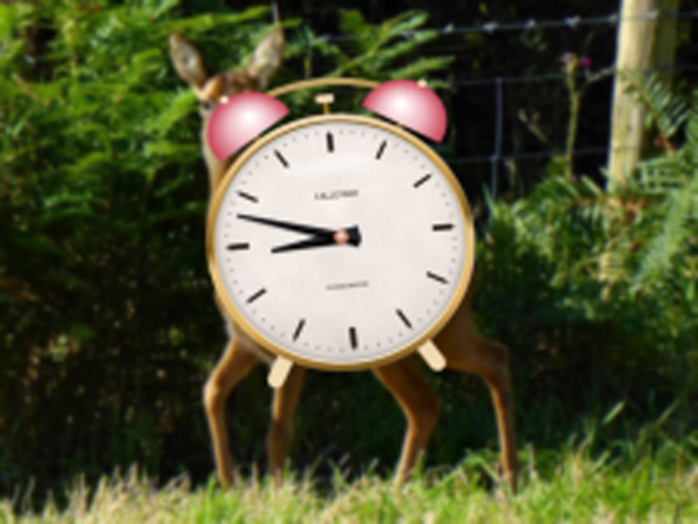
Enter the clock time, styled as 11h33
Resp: 8h48
